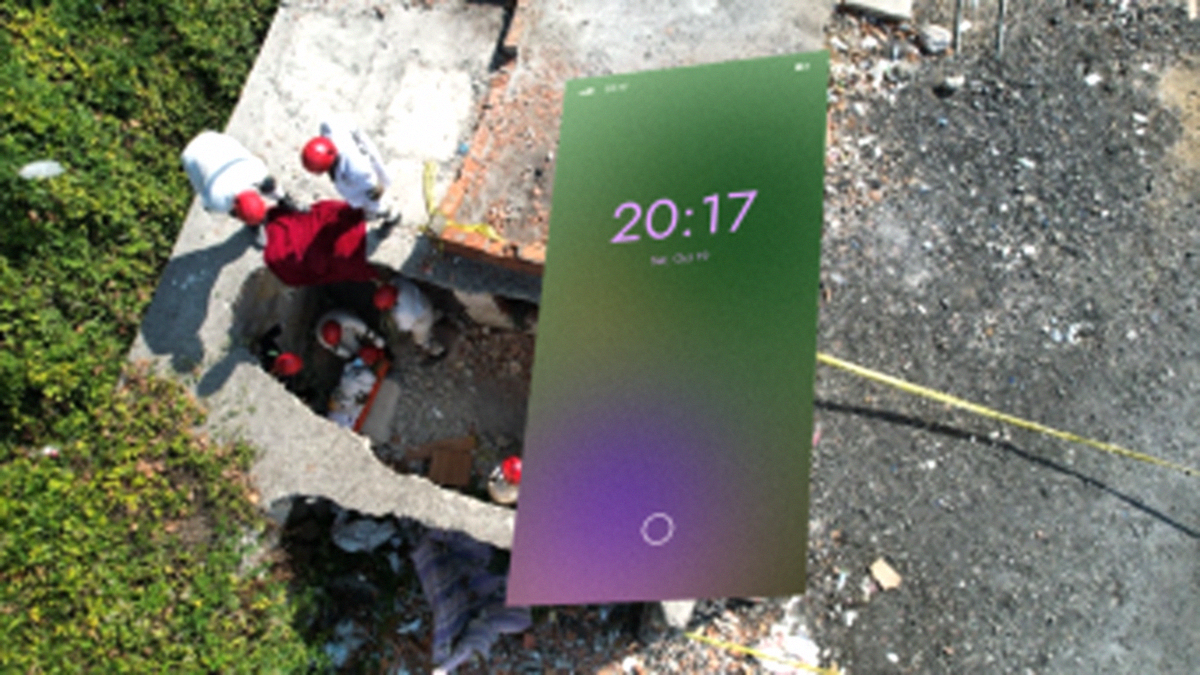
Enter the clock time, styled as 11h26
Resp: 20h17
